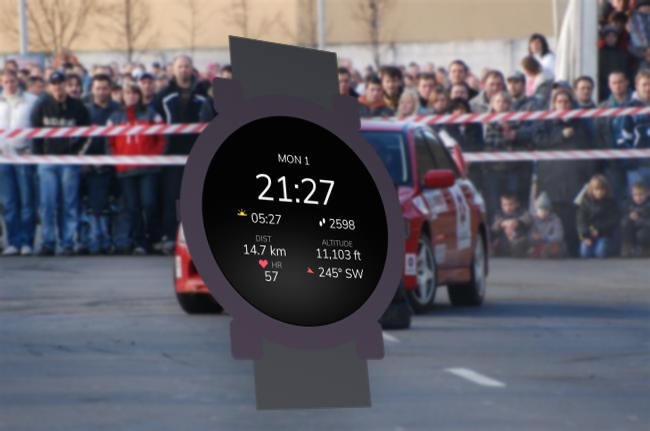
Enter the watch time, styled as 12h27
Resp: 21h27
